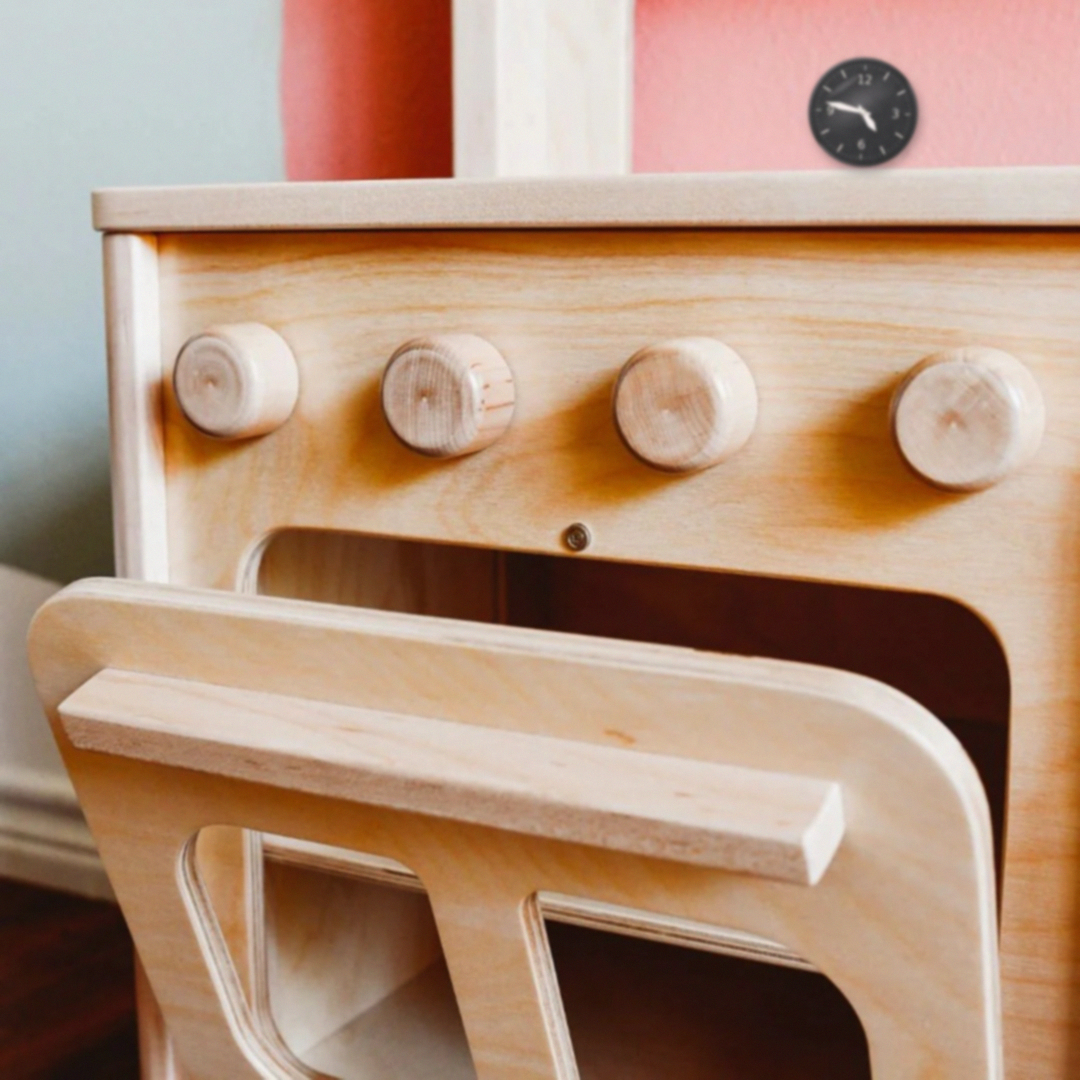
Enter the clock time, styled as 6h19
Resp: 4h47
